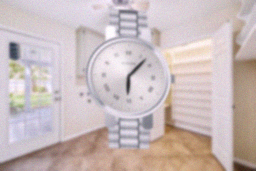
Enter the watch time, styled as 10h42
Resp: 6h07
